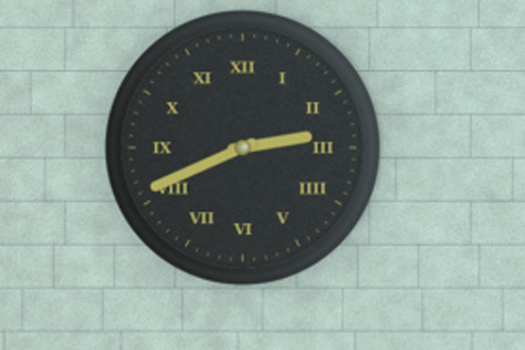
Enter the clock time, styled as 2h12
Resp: 2h41
